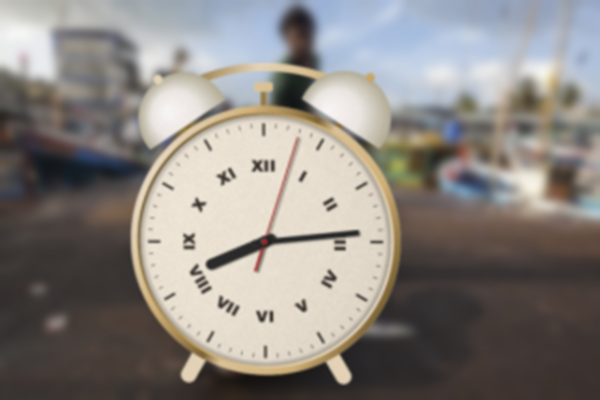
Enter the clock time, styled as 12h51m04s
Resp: 8h14m03s
